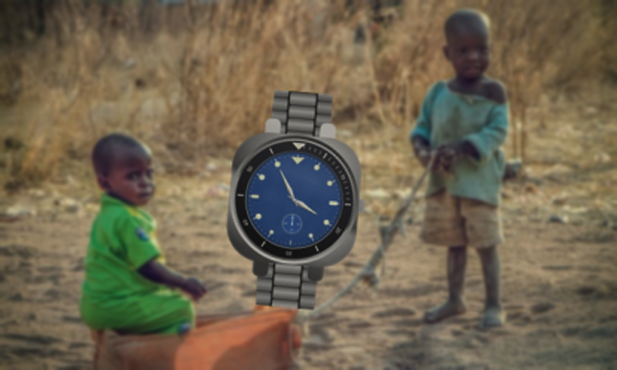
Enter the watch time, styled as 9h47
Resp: 3h55
